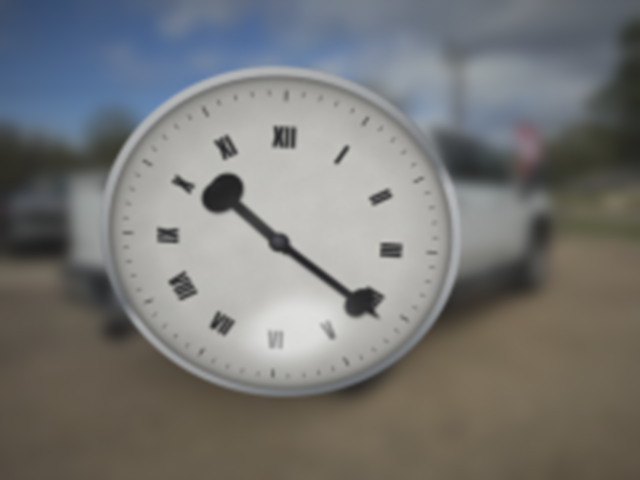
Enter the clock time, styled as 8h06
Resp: 10h21
